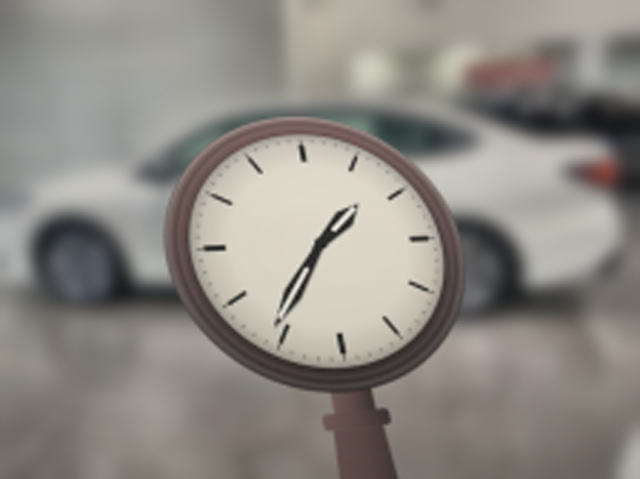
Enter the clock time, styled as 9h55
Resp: 1h36
